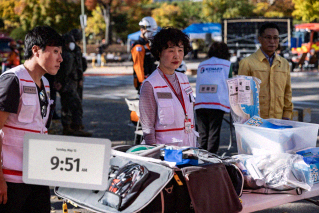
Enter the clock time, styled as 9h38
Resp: 9h51
